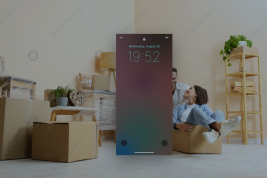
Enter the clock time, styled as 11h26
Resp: 19h52
